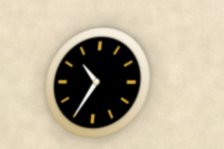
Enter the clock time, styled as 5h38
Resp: 10h35
